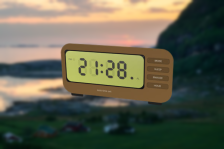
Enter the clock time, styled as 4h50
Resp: 21h28
